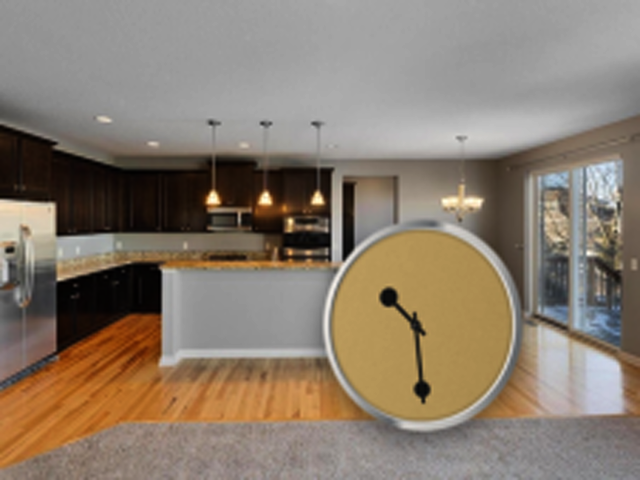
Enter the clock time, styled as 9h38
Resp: 10h29
